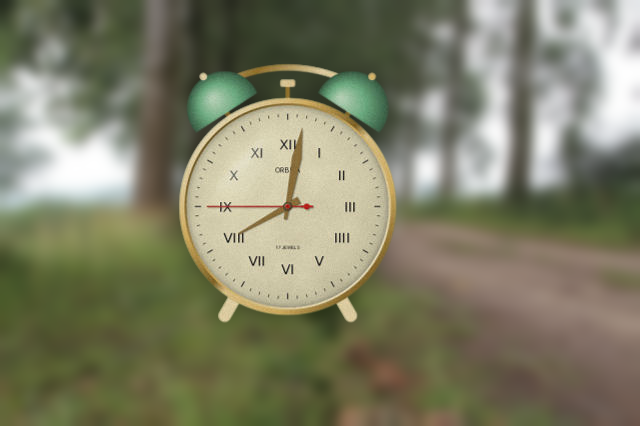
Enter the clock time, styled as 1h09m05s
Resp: 8h01m45s
